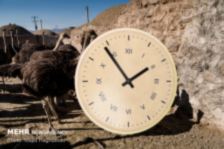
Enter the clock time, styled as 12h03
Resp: 1h54
